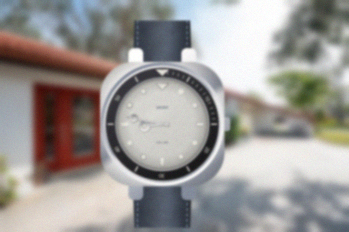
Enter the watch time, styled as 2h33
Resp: 8h47
